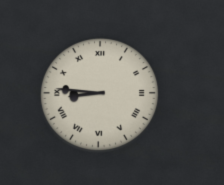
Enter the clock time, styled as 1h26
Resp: 8h46
